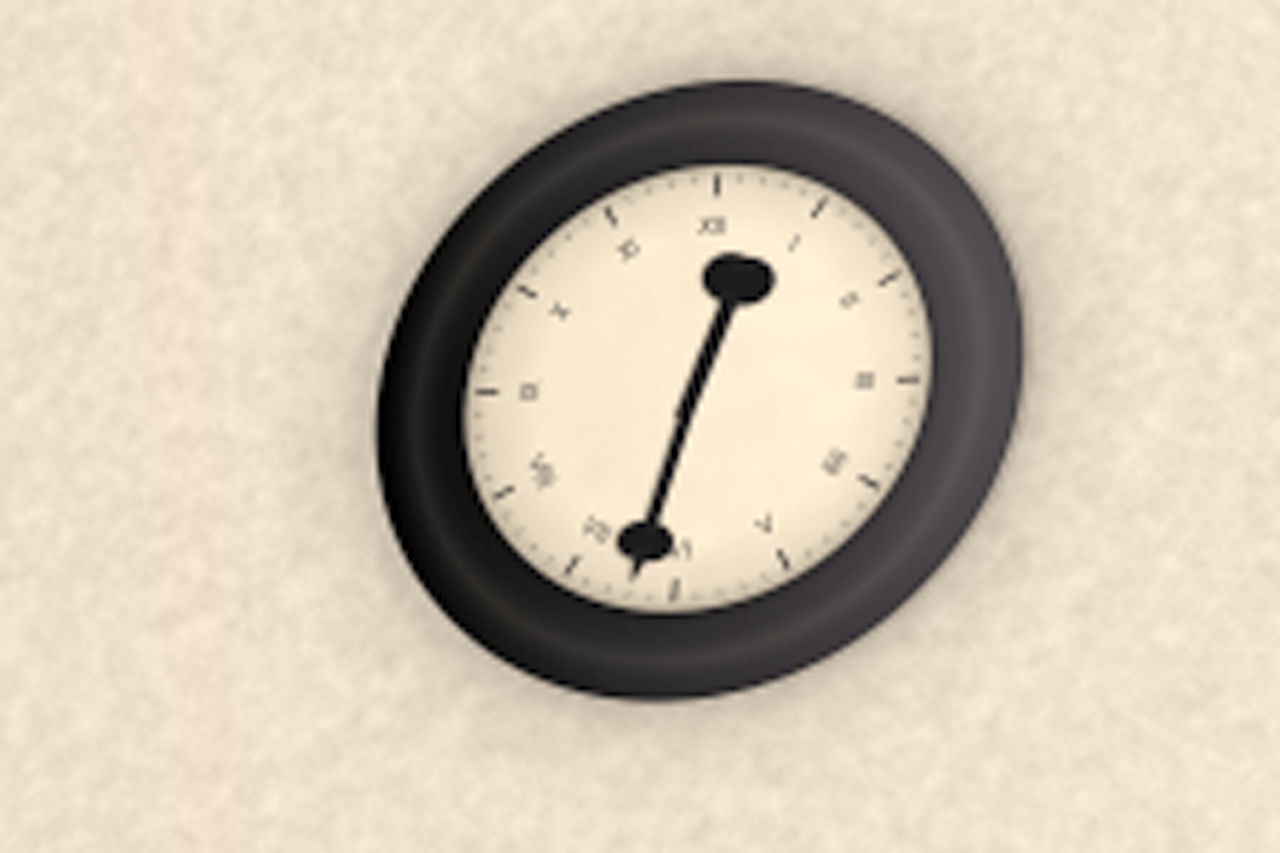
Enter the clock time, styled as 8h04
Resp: 12h32
